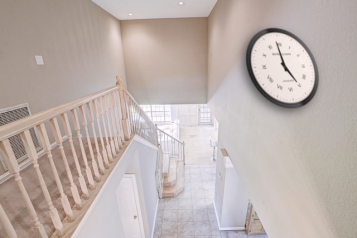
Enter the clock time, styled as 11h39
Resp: 4h59
